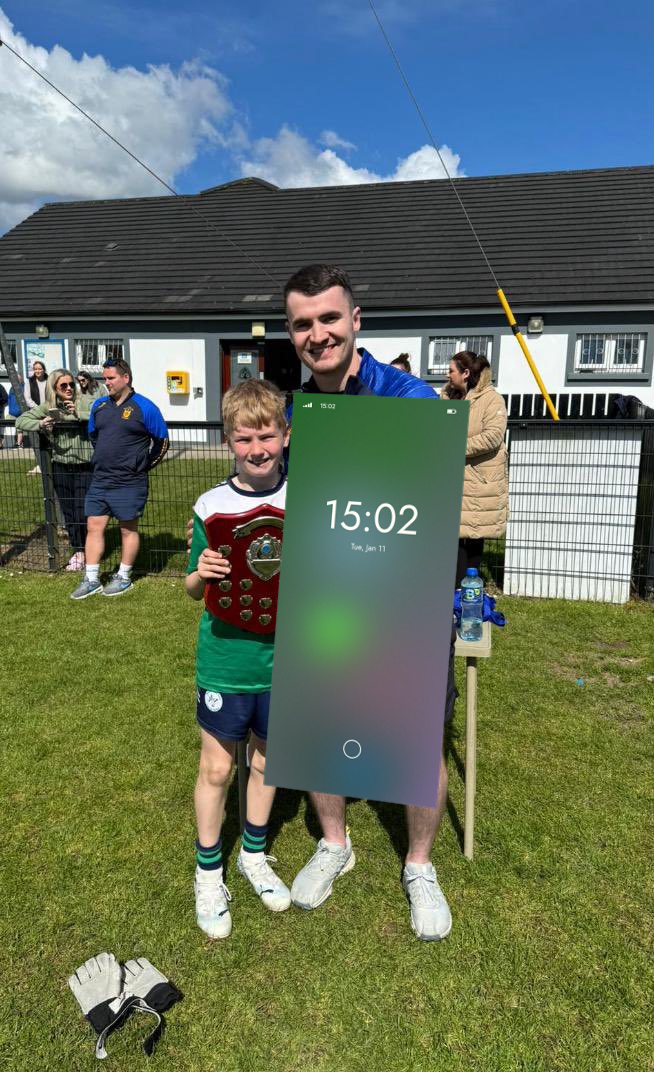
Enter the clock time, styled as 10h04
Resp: 15h02
